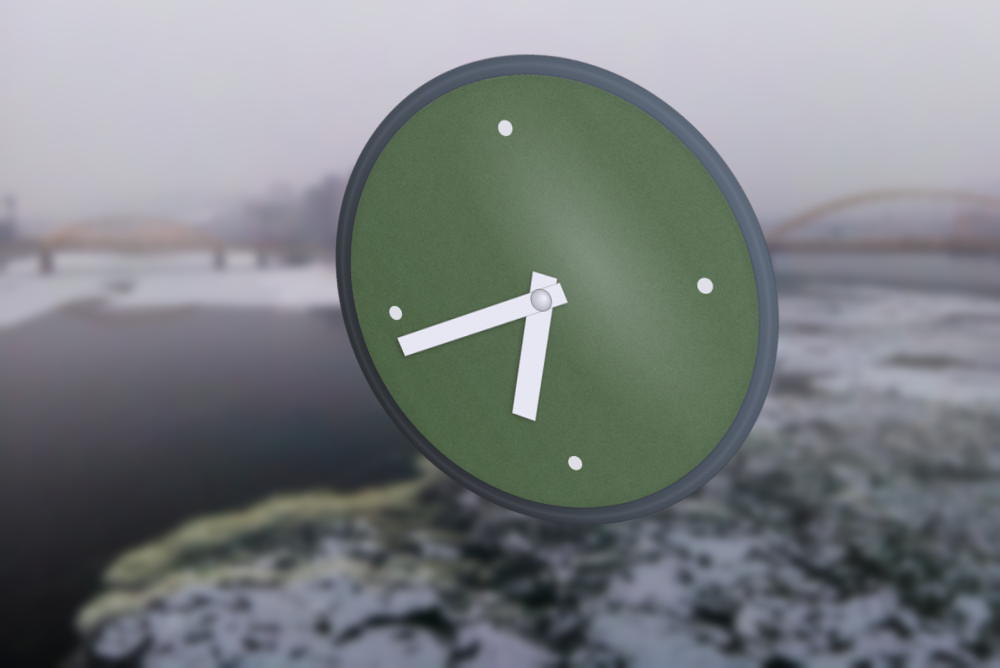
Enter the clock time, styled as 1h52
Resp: 6h43
